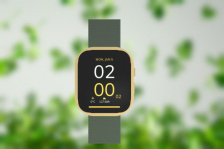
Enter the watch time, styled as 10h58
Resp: 2h00
